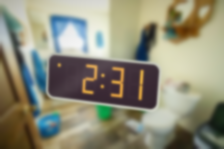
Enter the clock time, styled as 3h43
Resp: 2h31
